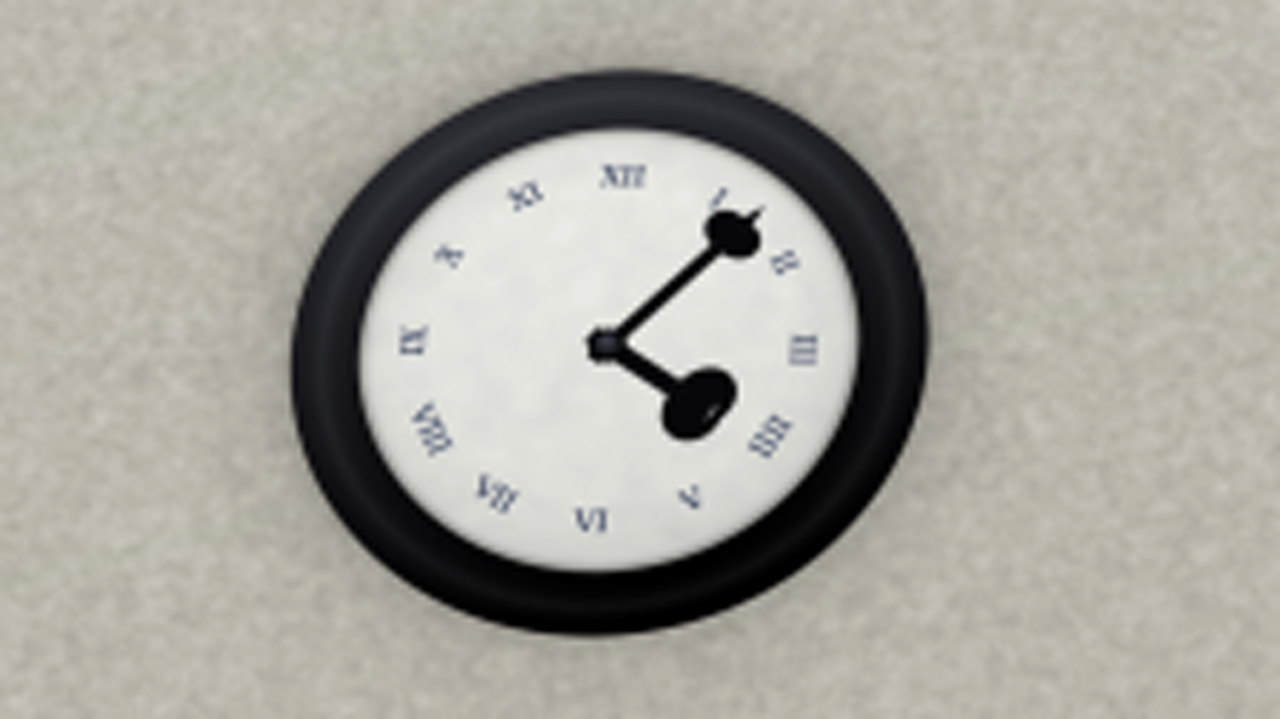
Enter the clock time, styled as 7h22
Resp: 4h07
